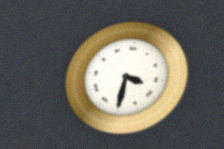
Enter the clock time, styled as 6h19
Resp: 3h30
